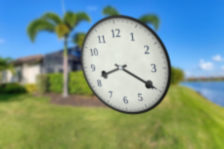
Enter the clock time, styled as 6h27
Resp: 8h20
